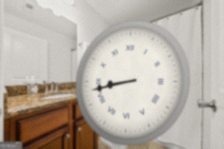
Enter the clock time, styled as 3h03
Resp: 8h43
